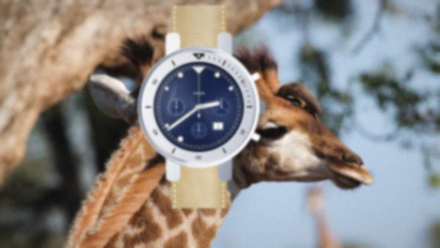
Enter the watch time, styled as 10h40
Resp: 2h39
